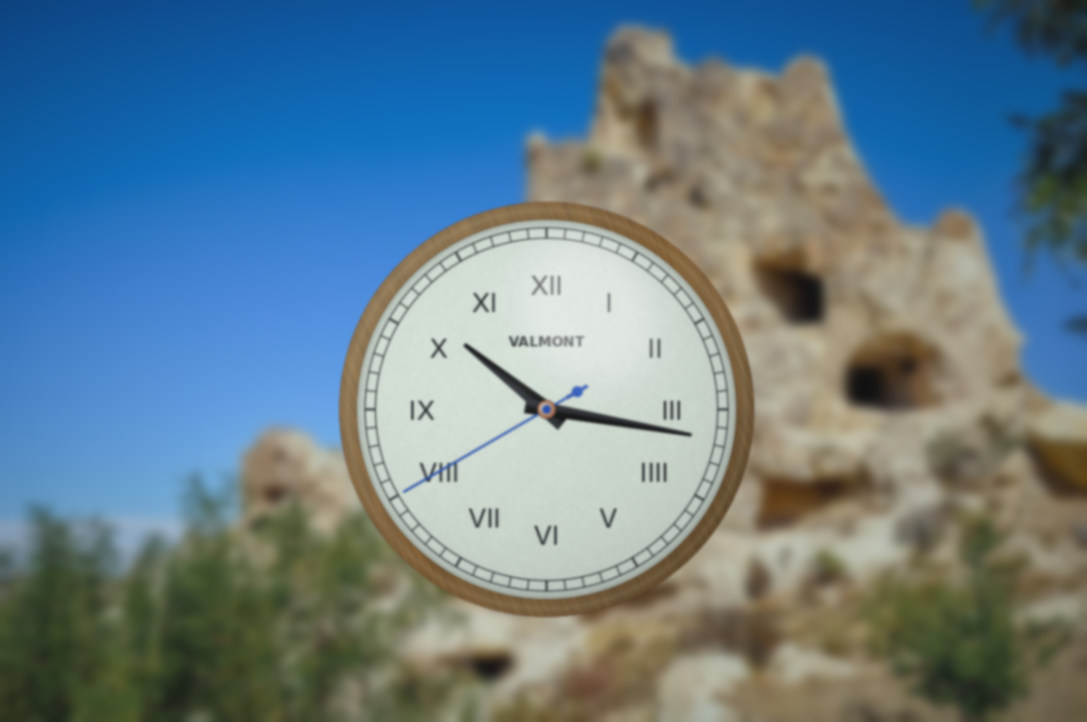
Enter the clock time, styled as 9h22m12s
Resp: 10h16m40s
